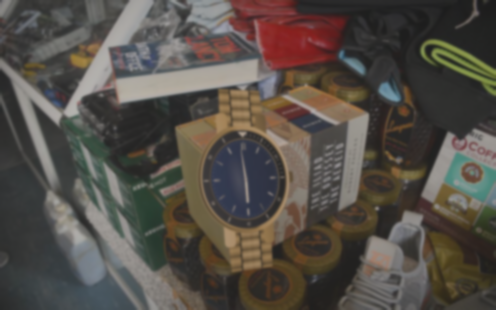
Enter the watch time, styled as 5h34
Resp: 5h59
